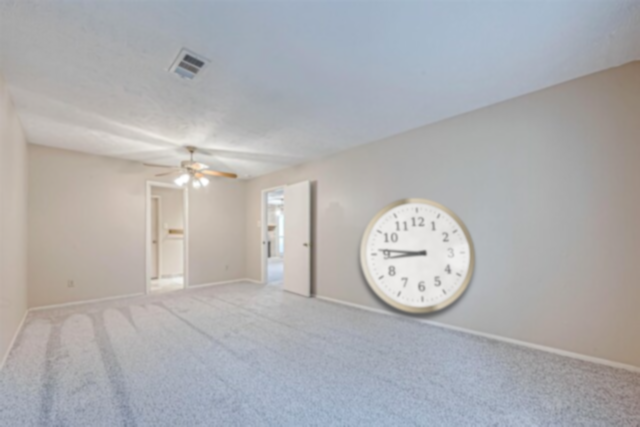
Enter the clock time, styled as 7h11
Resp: 8h46
